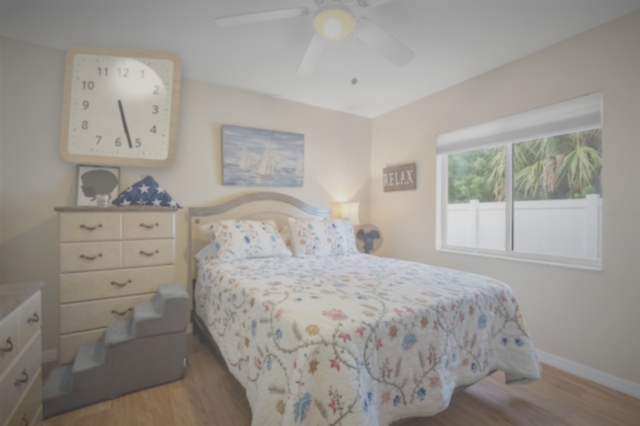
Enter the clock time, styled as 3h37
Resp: 5h27
